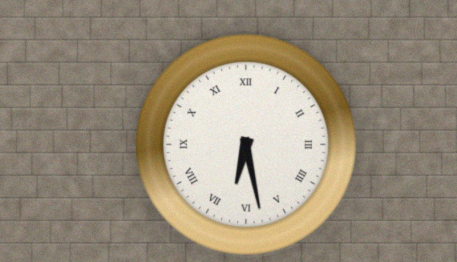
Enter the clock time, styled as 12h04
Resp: 6h28
